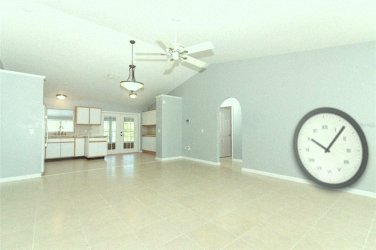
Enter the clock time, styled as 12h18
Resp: 10h07
